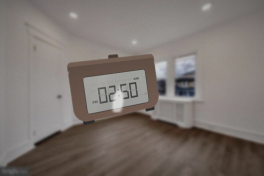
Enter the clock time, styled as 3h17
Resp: 2h50
